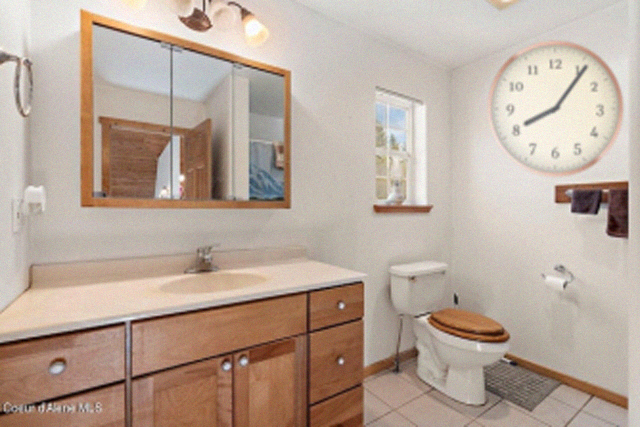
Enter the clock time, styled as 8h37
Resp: 8h06
